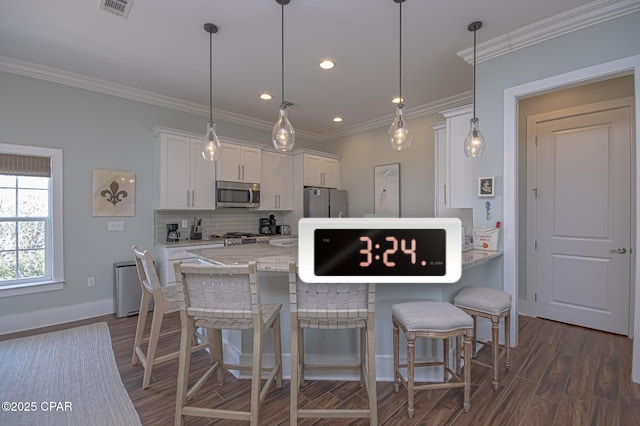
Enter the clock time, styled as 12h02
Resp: 3h24
